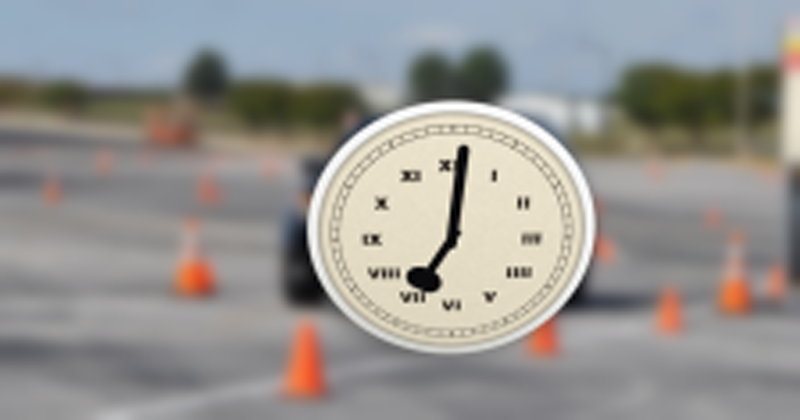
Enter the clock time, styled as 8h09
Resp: 7h01
